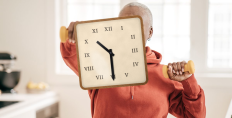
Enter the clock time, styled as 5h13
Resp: 10h30
